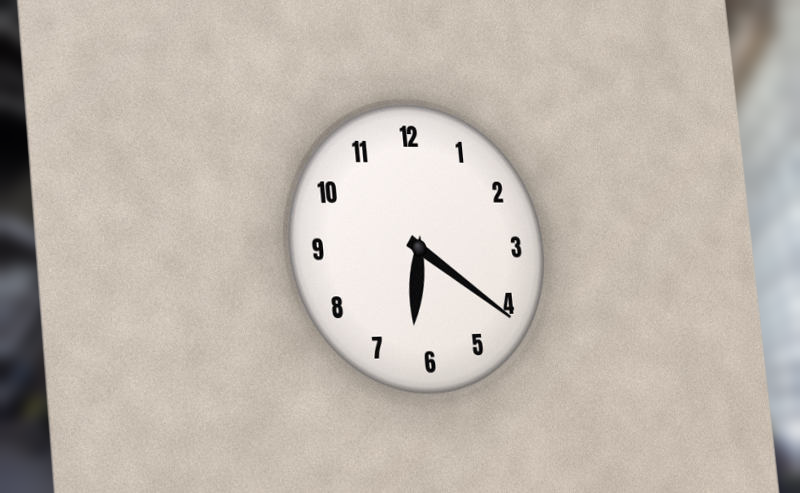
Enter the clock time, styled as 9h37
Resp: 6h21
